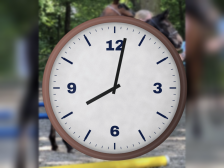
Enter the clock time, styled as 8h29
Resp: 8h02
